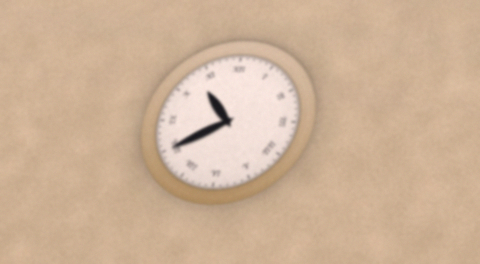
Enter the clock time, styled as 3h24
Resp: 10h40
